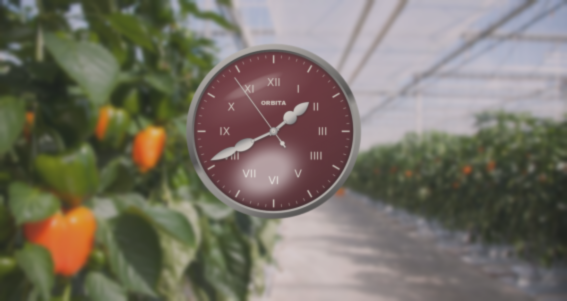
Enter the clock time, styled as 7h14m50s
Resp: 1h40m54s
